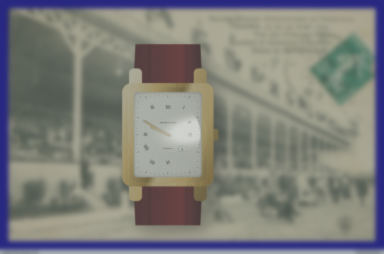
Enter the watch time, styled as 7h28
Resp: 9h50
